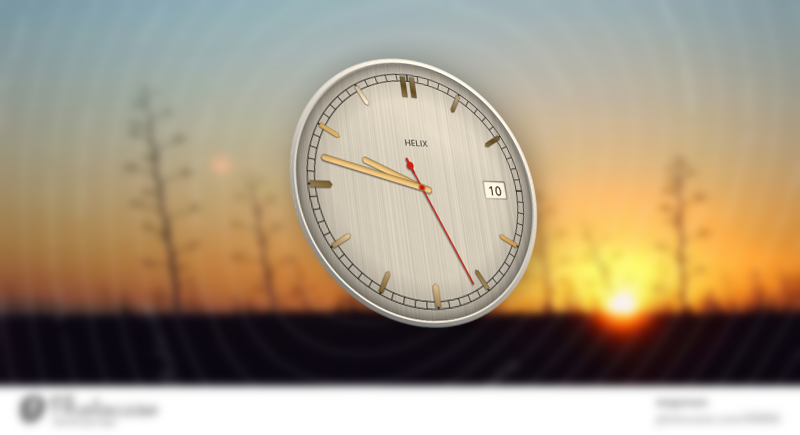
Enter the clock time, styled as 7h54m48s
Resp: 9h47m26s
